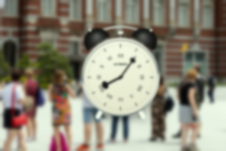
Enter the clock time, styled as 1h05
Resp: 8h06
